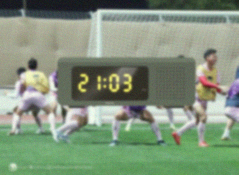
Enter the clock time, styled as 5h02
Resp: 21h03
